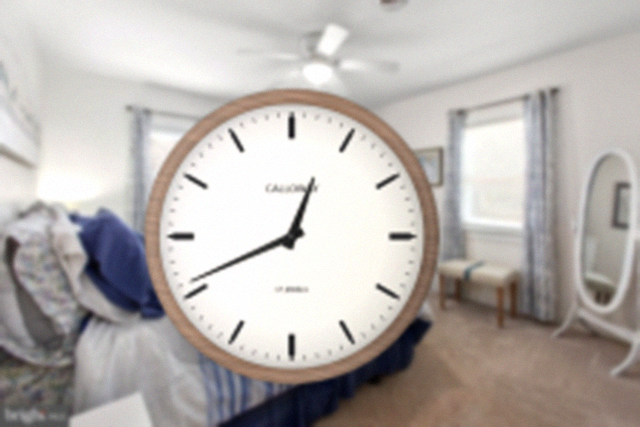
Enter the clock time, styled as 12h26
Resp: 12h41
